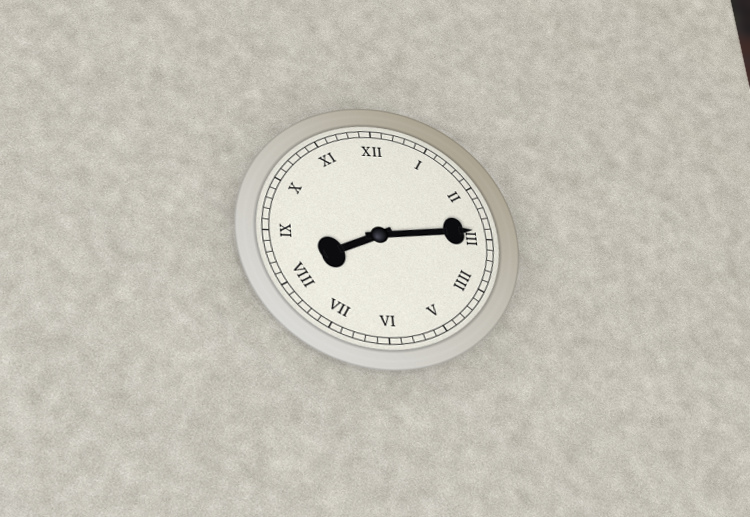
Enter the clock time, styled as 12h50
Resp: 8h14
